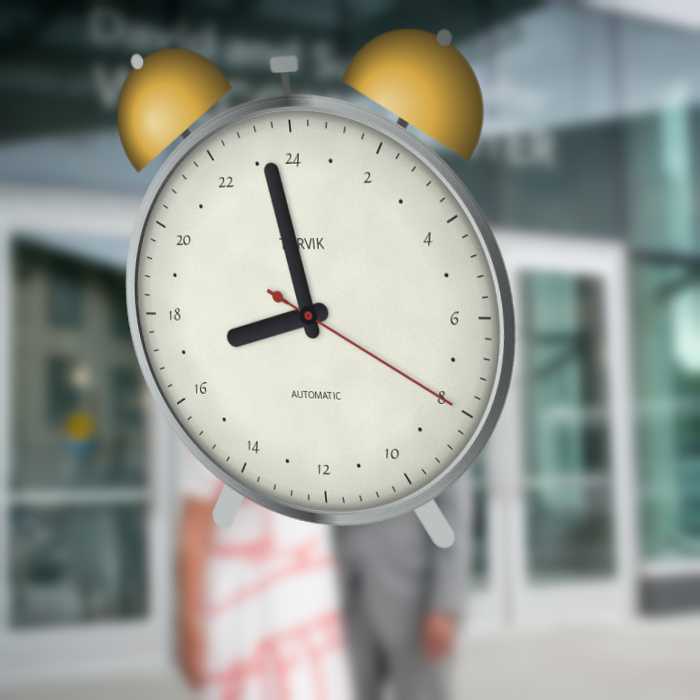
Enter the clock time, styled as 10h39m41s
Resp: 16h58m20s
